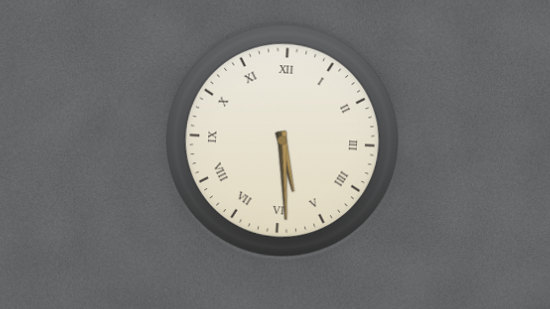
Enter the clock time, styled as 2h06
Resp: 5h29
